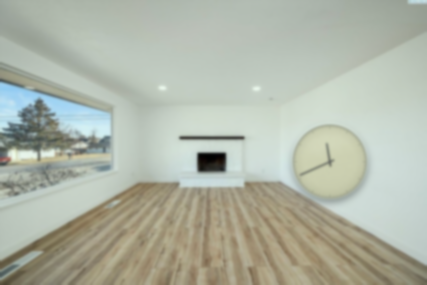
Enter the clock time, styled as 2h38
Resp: 11h41
